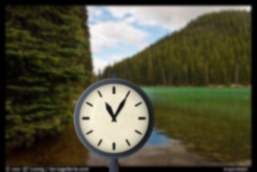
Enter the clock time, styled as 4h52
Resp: 11h05
